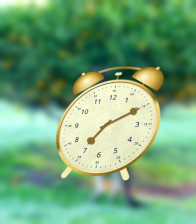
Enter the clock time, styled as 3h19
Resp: 7h10
